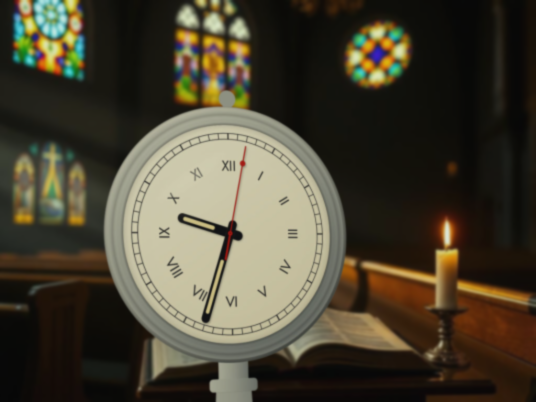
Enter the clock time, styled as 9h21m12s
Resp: 9h33m02s
